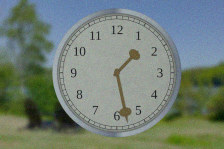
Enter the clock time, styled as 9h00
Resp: 1h28
